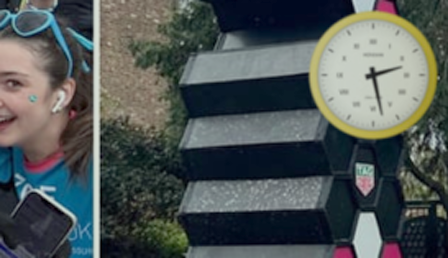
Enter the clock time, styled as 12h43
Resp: 2h28
